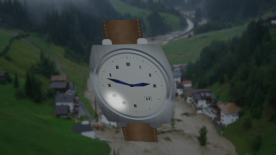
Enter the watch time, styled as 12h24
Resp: 2h48
